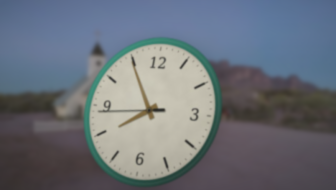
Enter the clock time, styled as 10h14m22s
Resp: 7h54m44s
